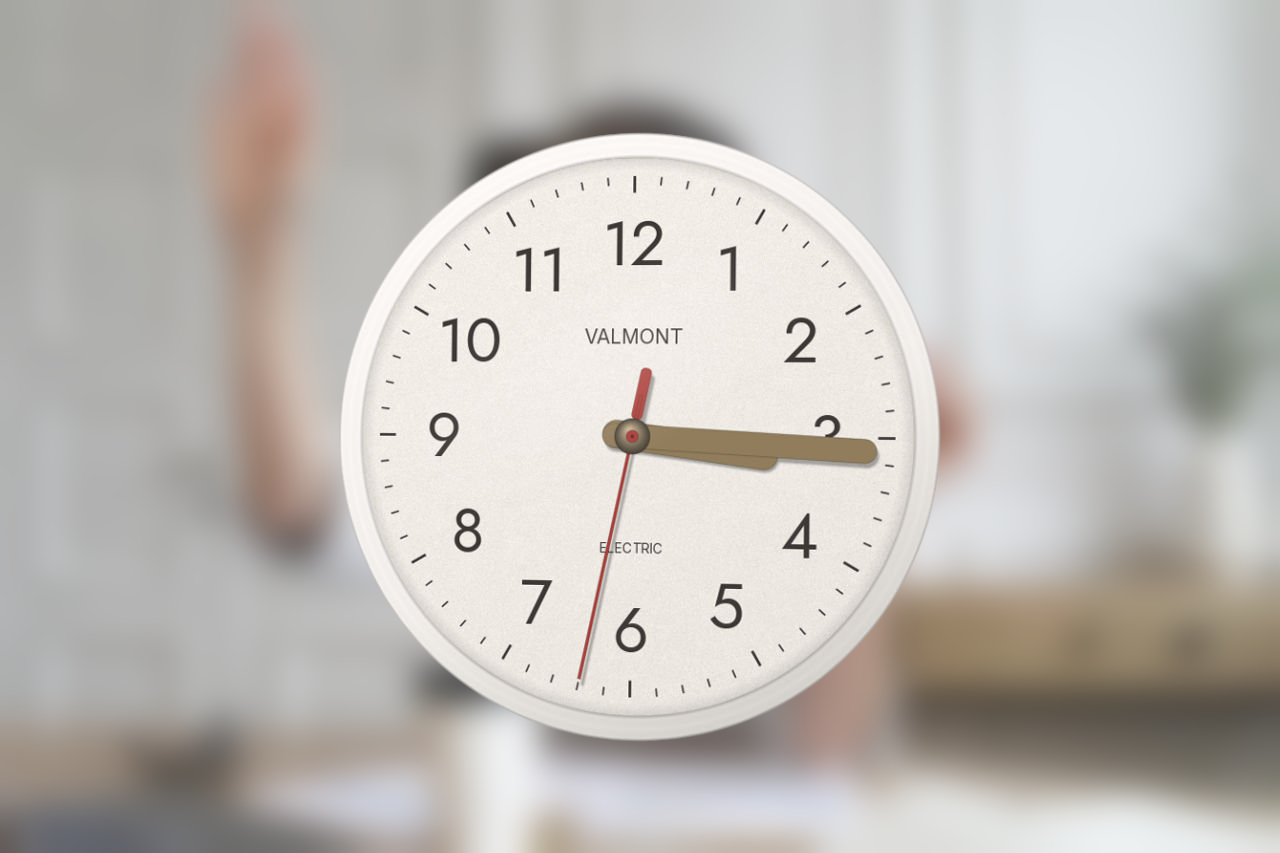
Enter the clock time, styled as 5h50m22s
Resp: 3h15m32s
